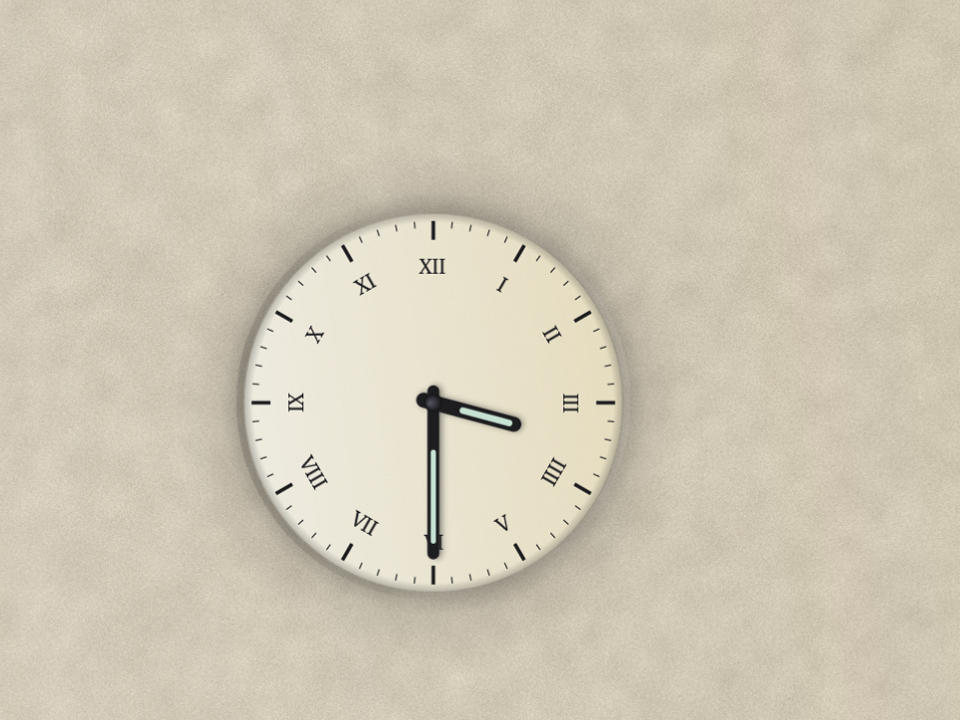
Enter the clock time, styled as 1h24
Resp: 3h30
